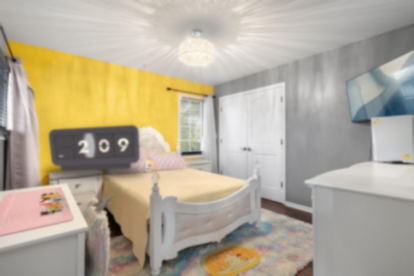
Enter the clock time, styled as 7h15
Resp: 2h09
